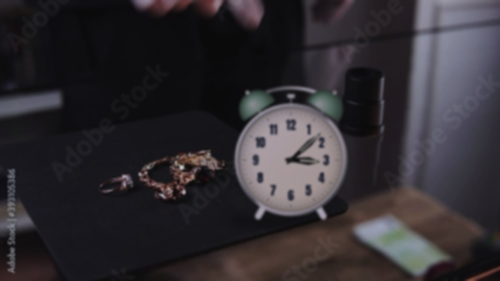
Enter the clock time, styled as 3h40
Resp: 3h08
